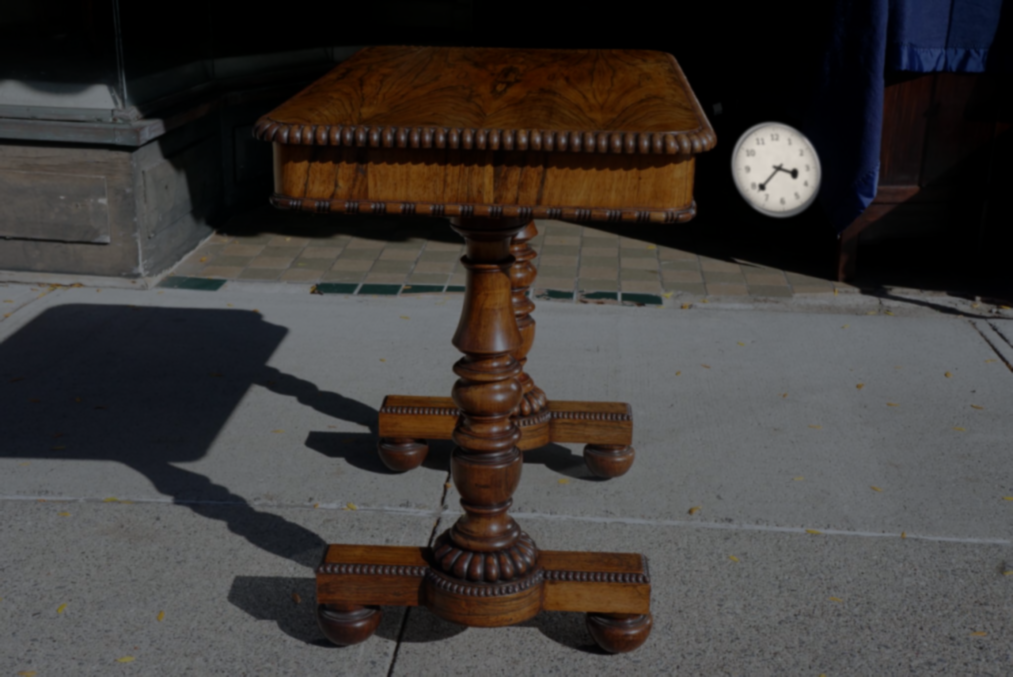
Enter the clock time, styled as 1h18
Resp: 3h38
